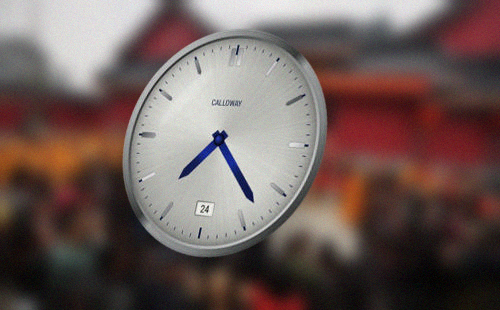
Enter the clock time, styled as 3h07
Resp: 7h23
